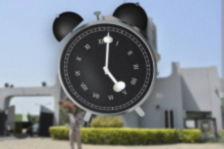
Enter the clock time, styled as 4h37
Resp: 5h02
